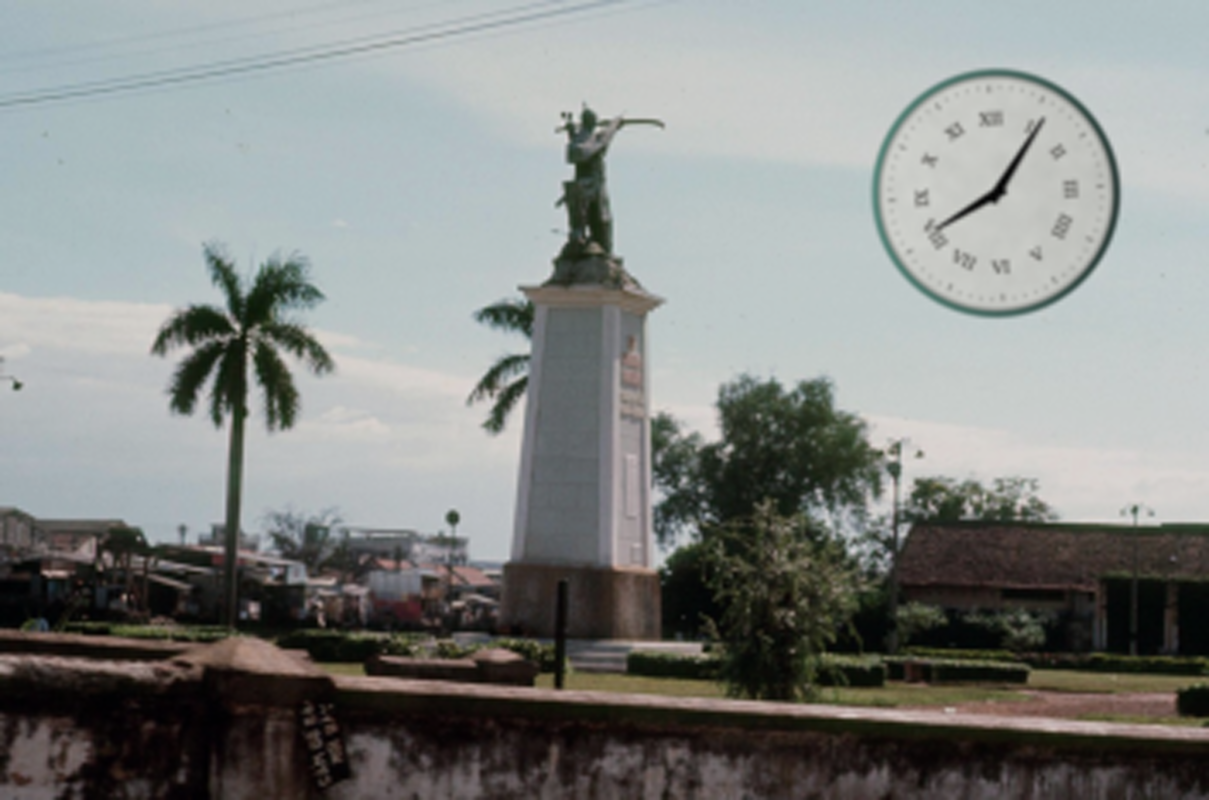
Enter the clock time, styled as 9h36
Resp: 8h06
